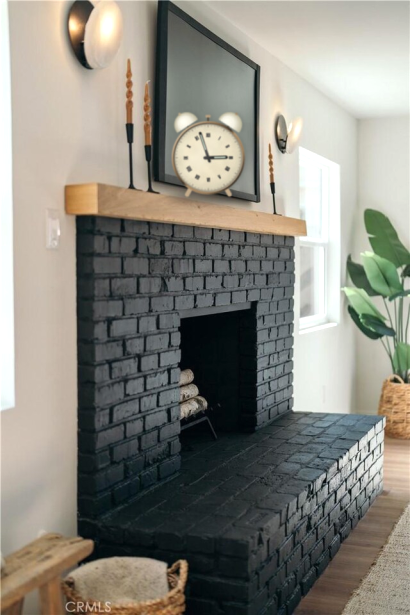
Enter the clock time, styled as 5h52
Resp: 2h57
